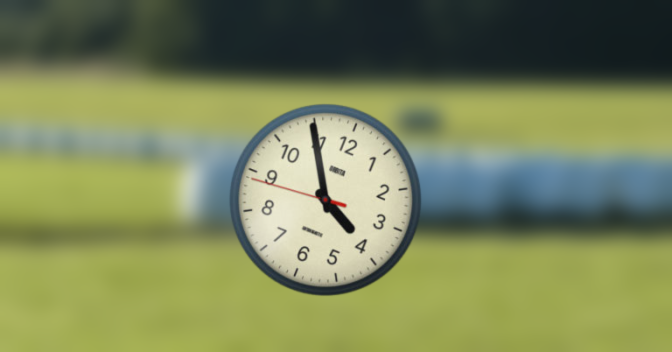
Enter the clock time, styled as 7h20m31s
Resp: 3h54m44s
